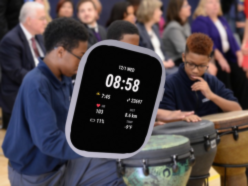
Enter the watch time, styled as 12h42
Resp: 8h58
